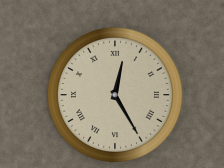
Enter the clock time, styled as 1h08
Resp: 12h25
